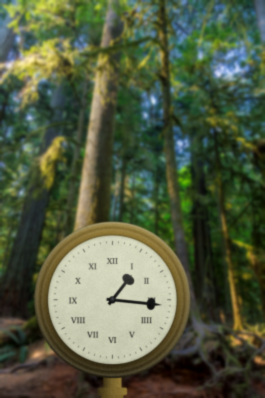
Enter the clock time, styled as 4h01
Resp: 1h16
